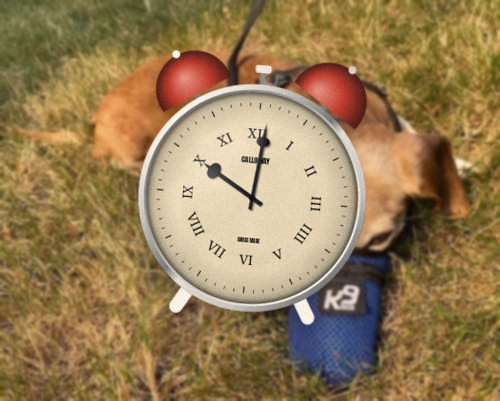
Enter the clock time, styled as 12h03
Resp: 10h01
